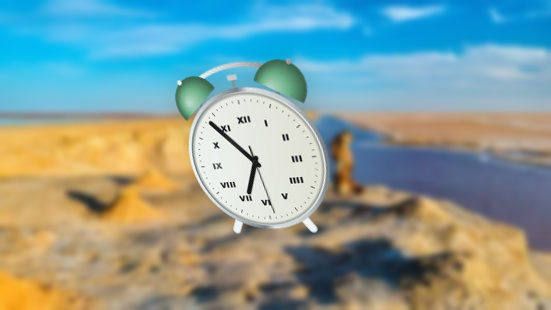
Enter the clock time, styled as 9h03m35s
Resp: 6h53m29s
